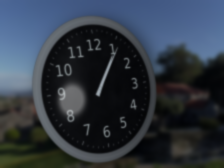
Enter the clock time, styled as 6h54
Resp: 1h06
